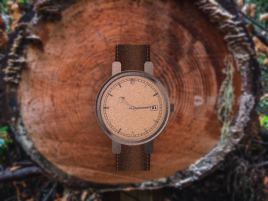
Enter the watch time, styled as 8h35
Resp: 10h14
